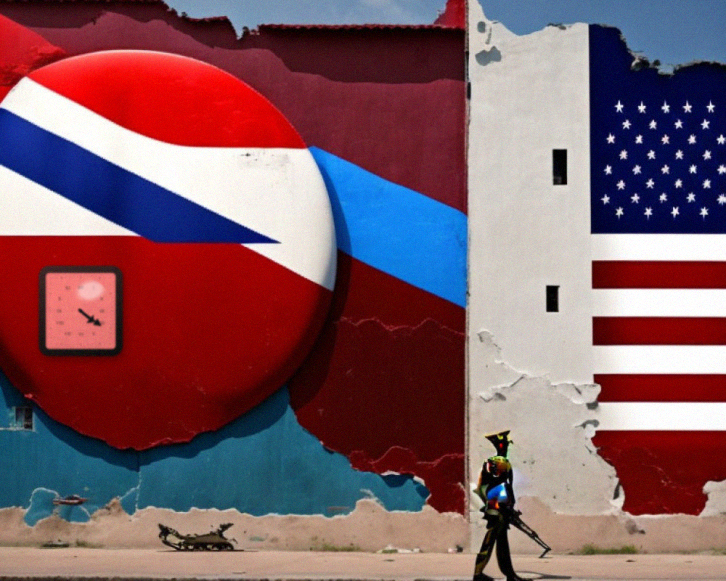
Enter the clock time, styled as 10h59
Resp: 4h21
